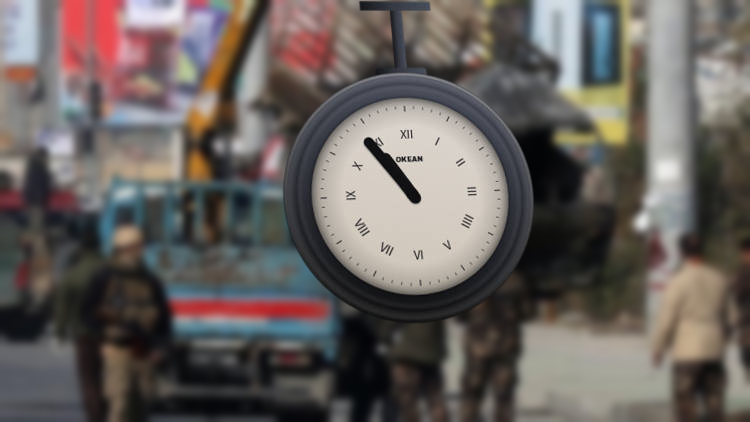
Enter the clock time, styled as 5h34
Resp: 10h54
